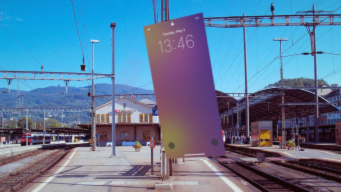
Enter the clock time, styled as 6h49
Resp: 13h46
